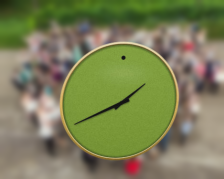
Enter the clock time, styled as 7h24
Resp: 1h41
